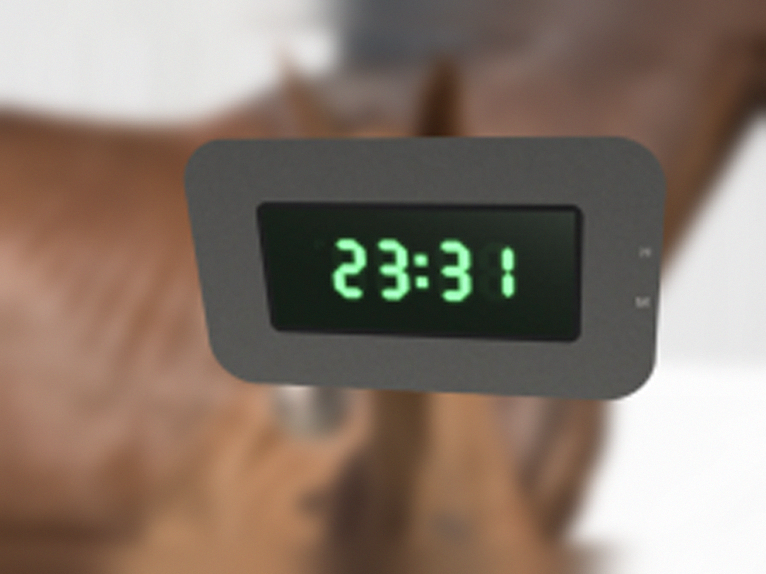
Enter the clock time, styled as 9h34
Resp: 23h31
